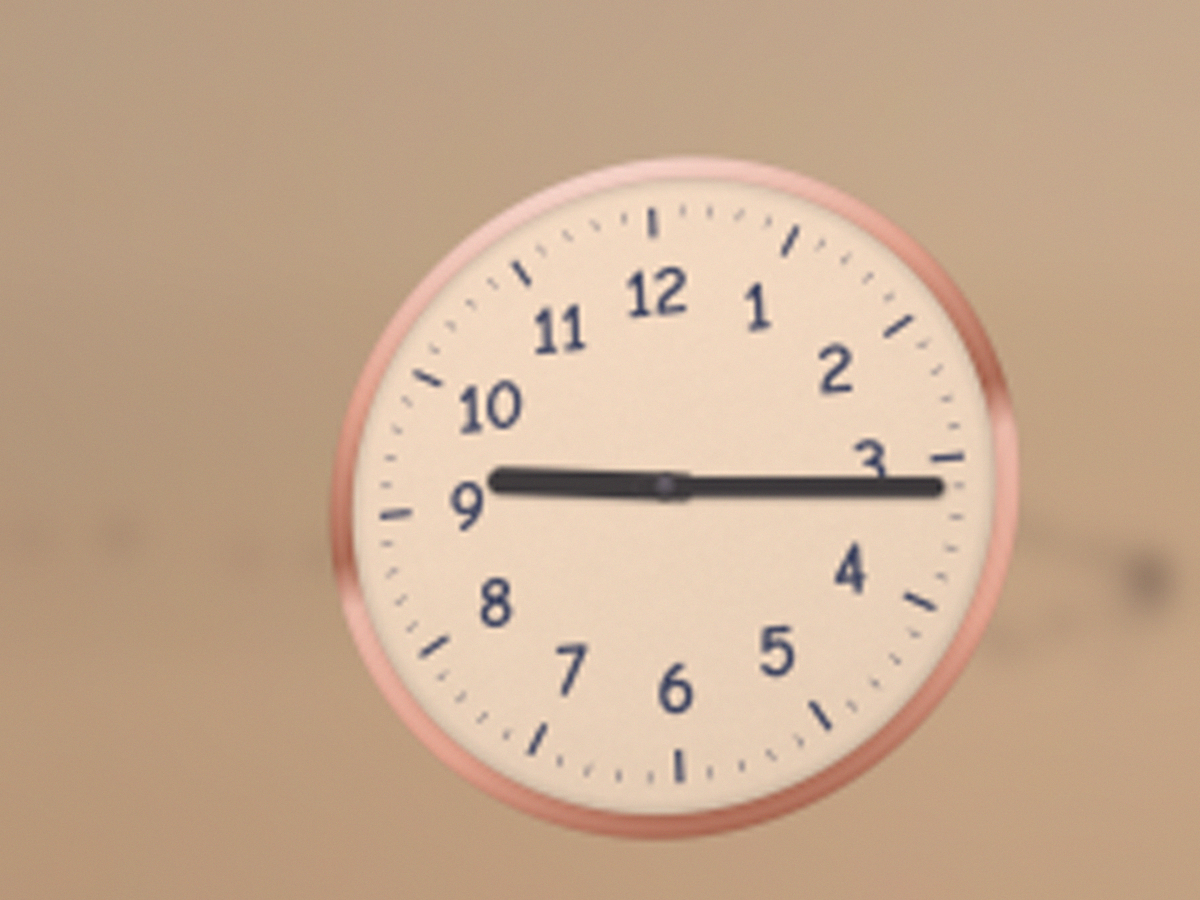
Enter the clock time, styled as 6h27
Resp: 9h16
